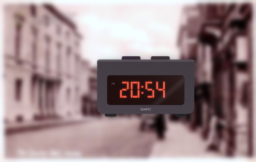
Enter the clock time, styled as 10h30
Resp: 20h54
